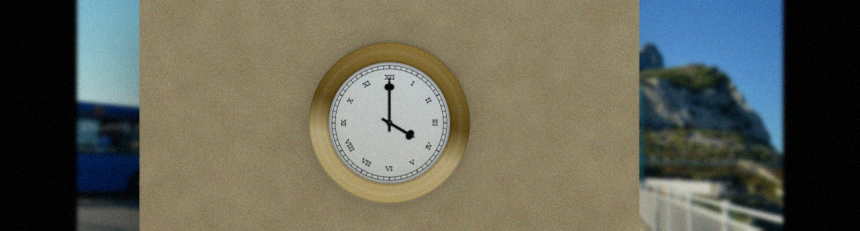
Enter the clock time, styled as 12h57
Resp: 4h00
